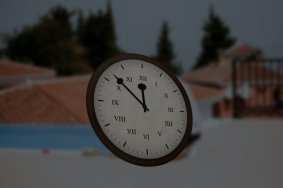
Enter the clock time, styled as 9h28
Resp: 11h52
